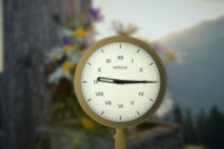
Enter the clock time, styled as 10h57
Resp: 9h15
